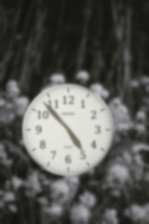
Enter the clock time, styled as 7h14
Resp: 4h53
